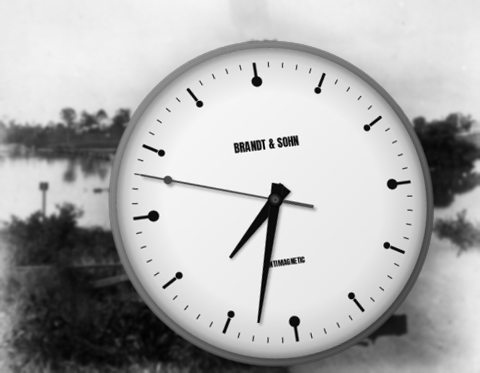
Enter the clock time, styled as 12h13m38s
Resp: 7h32m48s
